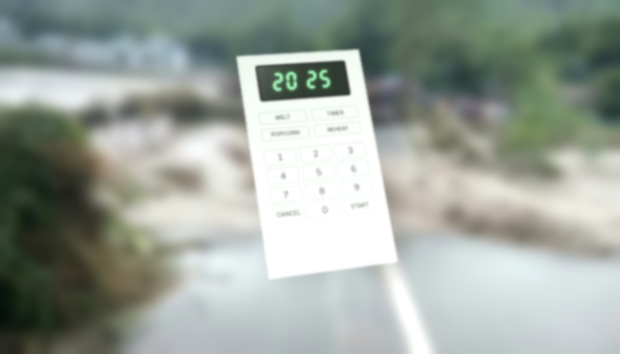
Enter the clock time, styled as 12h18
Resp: 20h25
